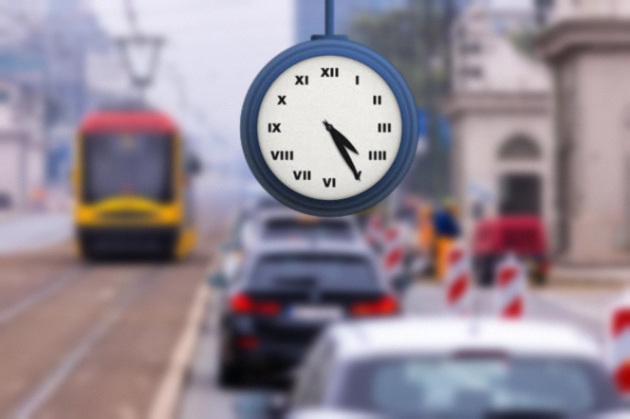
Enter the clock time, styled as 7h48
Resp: 4h25
